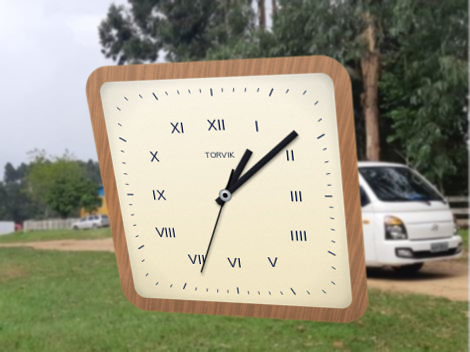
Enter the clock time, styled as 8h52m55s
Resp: 1h08m34s
